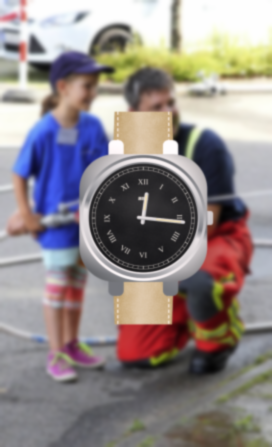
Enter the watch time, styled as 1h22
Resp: 12h16
